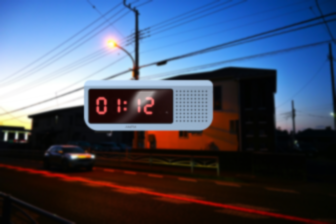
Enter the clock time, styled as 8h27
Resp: 1h12
